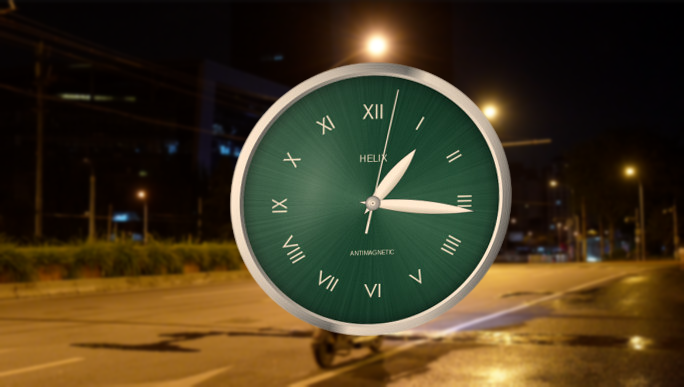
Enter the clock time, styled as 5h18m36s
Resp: 1h16m02s
